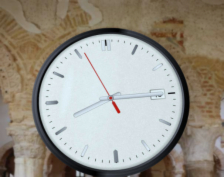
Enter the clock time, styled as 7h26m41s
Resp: 8h14m56s
